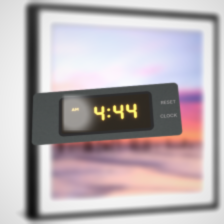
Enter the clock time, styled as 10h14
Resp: 4h44
